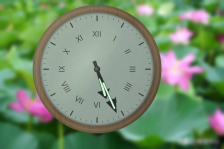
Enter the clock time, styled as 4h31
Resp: 5h26
